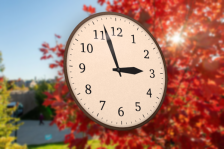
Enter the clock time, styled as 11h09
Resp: 2h57
